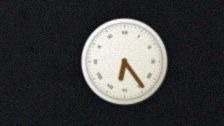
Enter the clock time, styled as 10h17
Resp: 6h24
